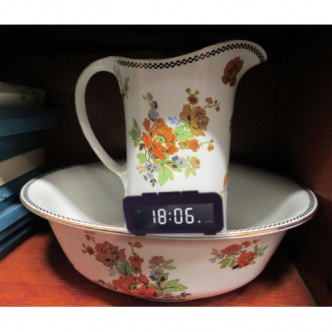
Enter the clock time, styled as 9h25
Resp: 18h06
